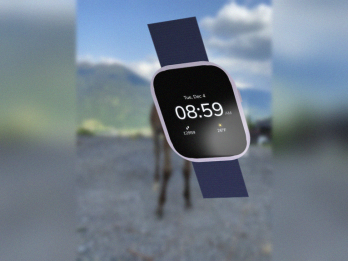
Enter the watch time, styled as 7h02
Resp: 8h59
